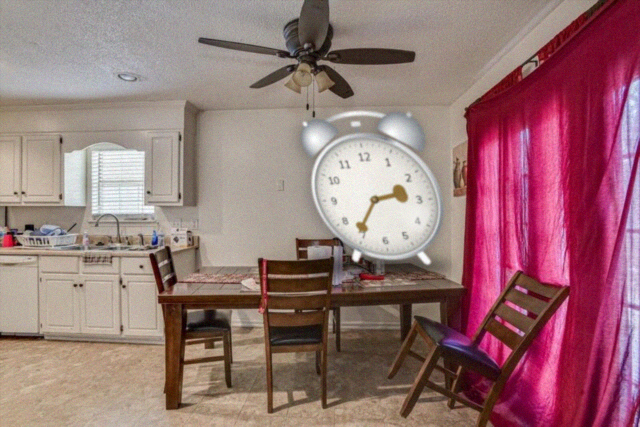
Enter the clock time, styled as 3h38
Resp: 2h36
